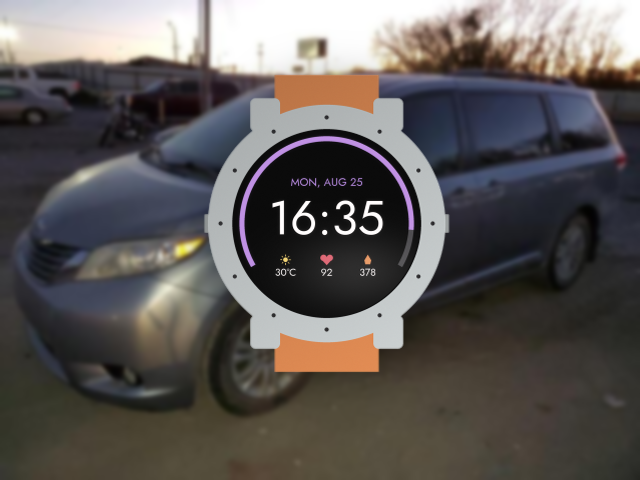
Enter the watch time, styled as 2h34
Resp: 16h35
